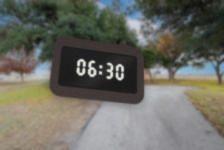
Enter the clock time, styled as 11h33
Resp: 6h30
